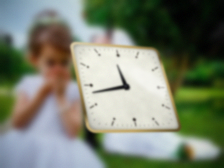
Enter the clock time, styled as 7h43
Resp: 11h43
